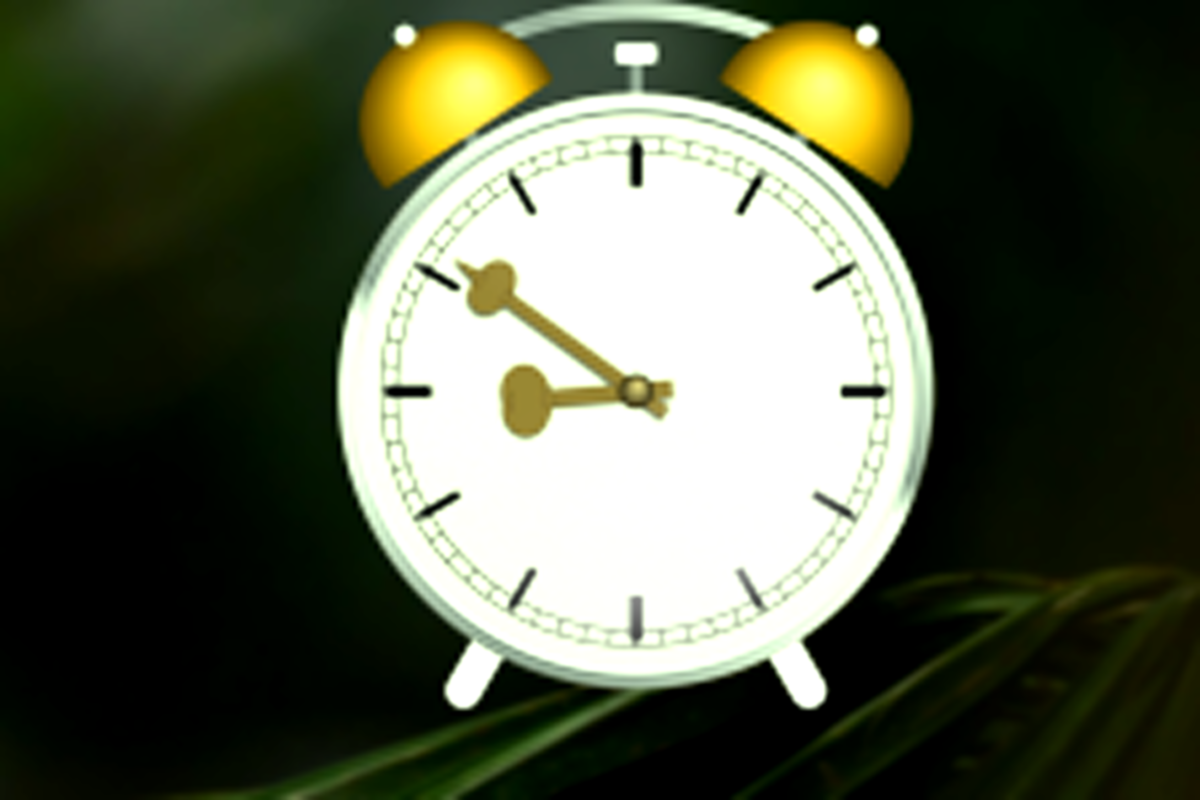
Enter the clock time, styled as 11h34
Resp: 8h51
